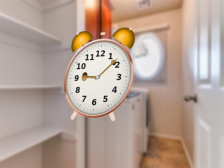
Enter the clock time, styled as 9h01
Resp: 9h08
